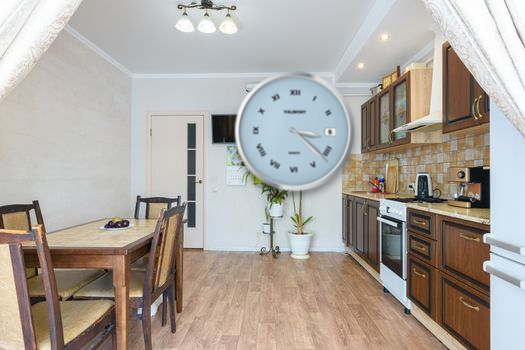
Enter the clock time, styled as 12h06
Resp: 3h22
